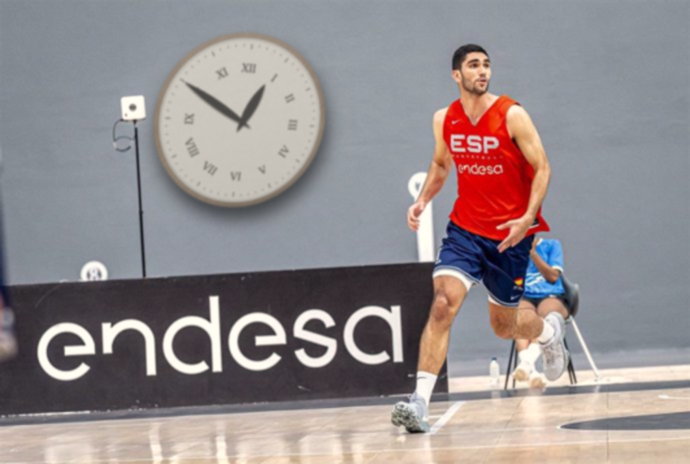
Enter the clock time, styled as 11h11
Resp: 12h50
